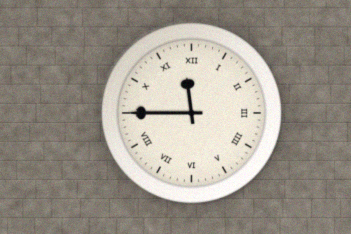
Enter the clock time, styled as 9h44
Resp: 11h45
